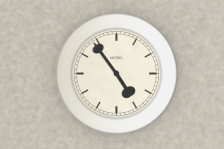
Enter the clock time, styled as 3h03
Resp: 4h54
